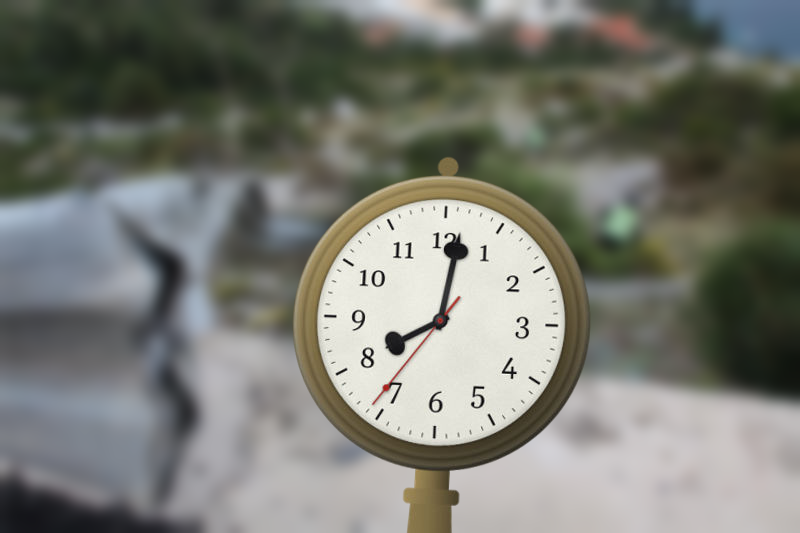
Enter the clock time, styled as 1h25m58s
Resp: 8h01m36s
